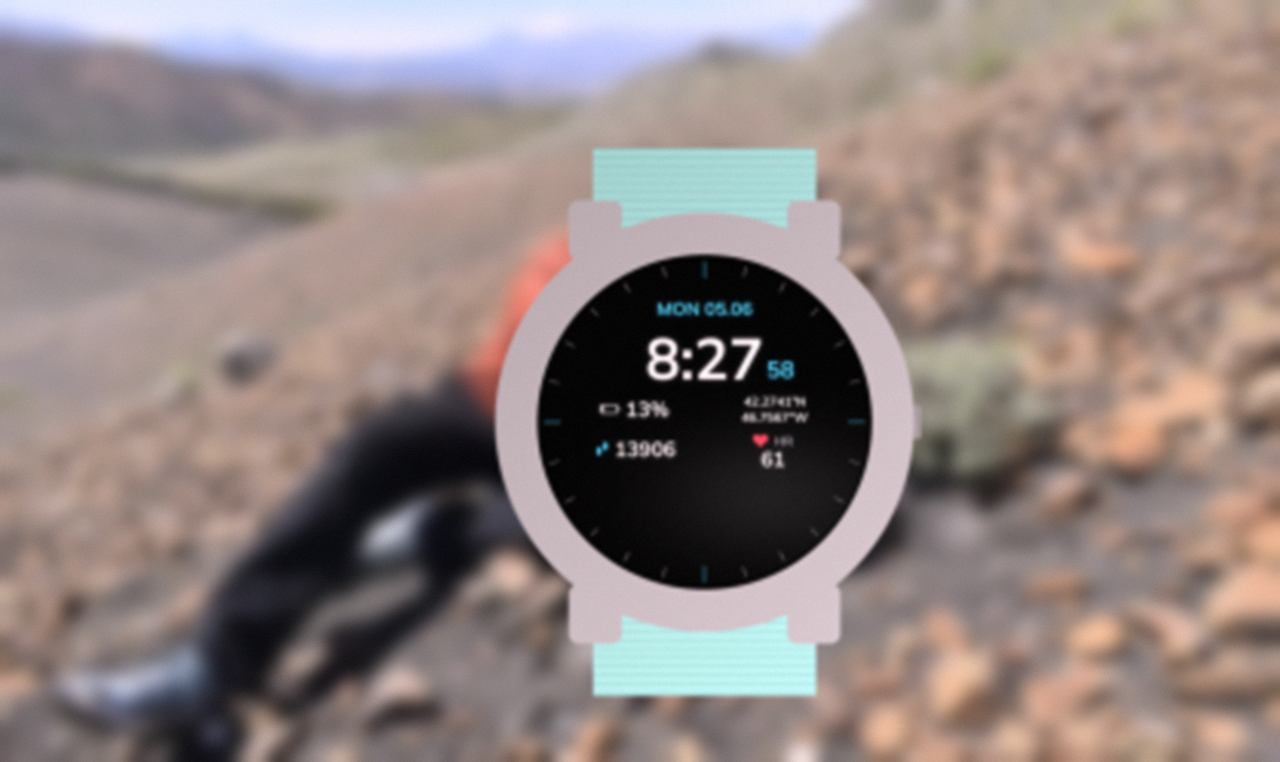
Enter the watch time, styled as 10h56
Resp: 8h27
